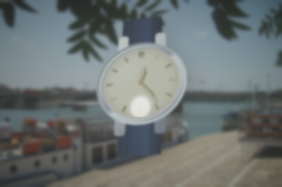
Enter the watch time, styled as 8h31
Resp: 12h24
